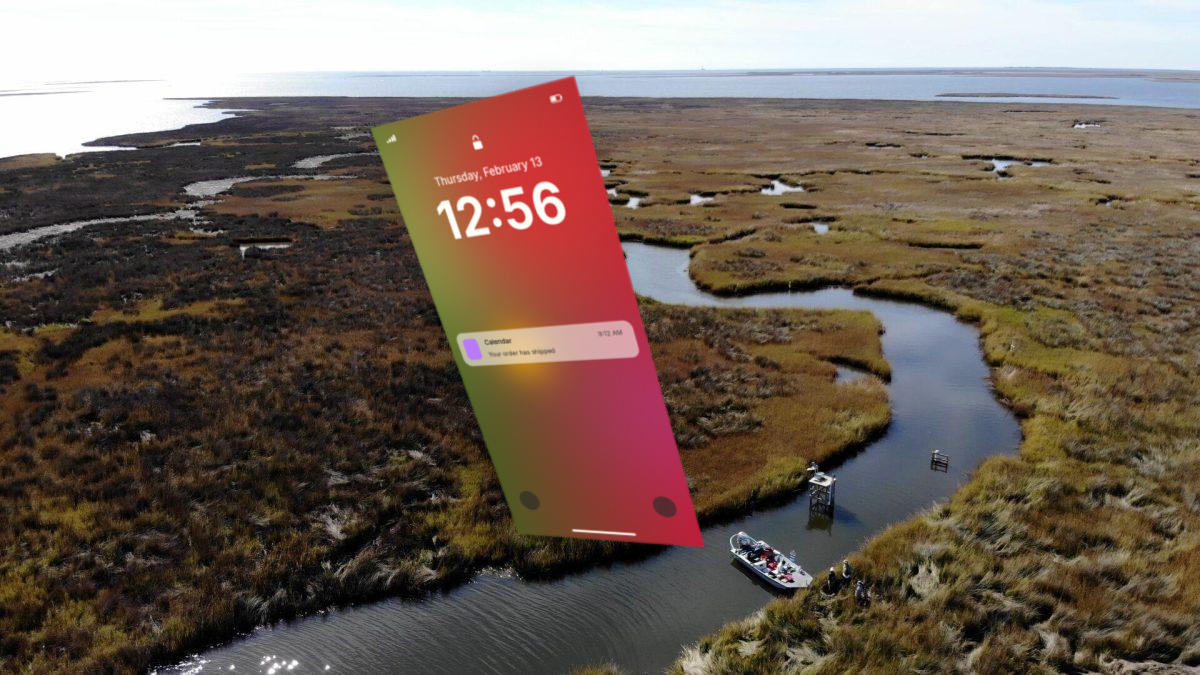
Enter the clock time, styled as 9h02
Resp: 12h56
